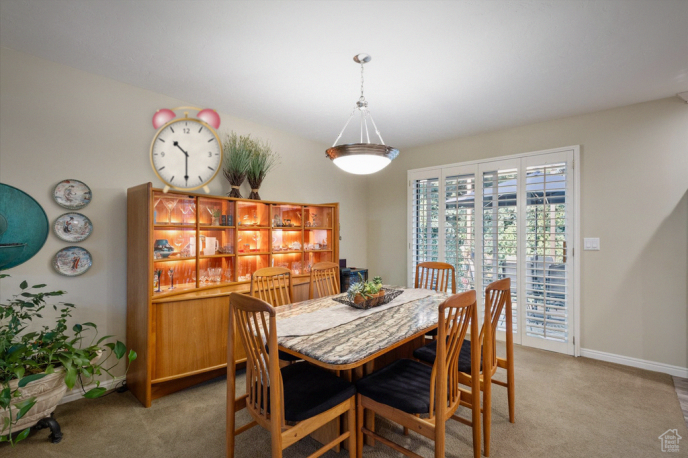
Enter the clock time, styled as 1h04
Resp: 10h30
